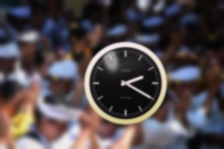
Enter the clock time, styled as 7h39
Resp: 2h20
